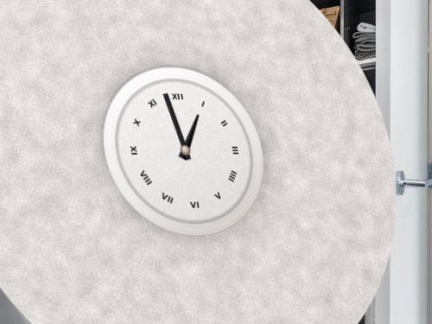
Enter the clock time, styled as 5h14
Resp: 12h58
